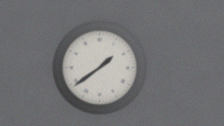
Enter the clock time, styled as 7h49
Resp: 1h39
